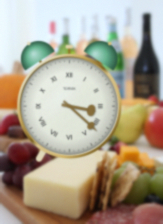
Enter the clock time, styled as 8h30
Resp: 3h22
